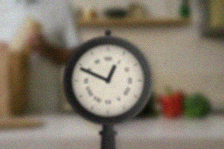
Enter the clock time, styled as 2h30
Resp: 12h49
